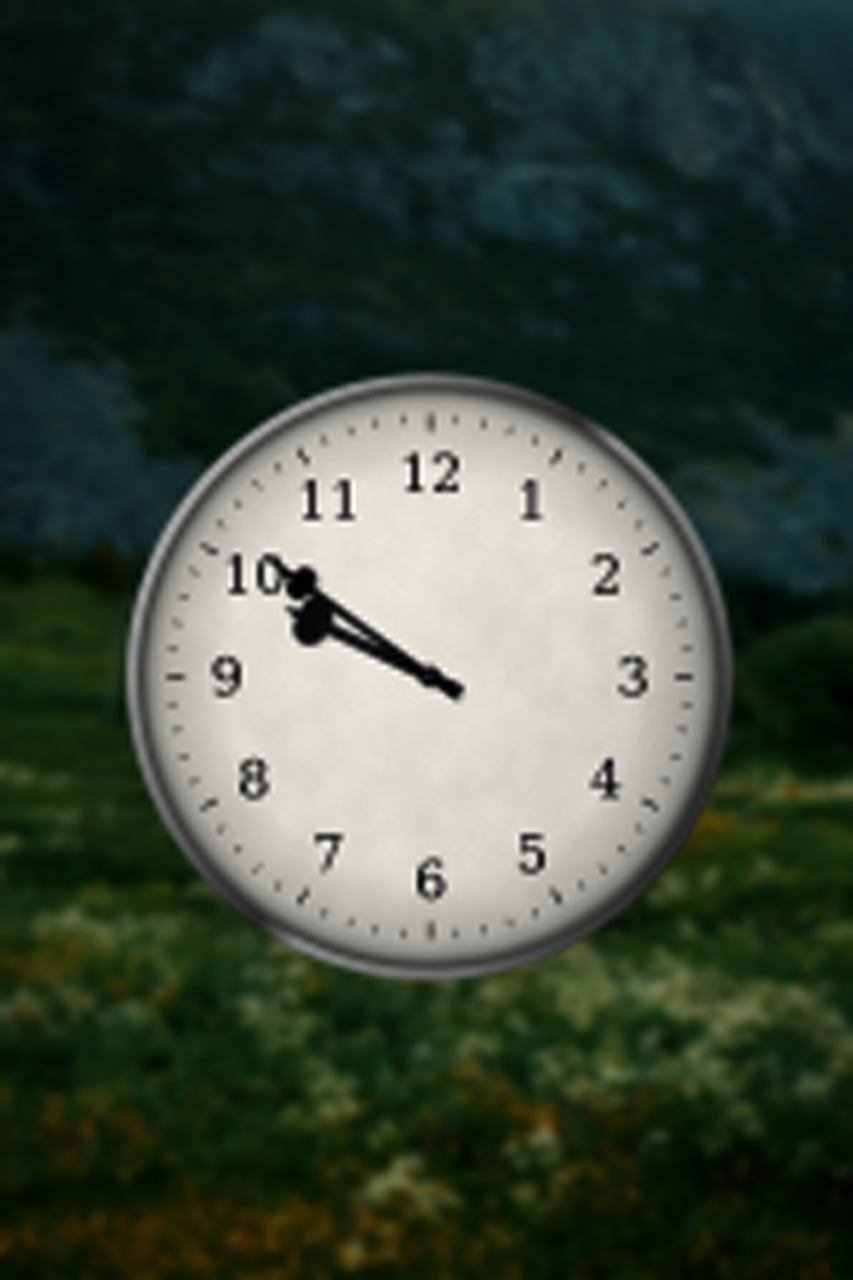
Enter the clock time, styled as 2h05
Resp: 9h51
